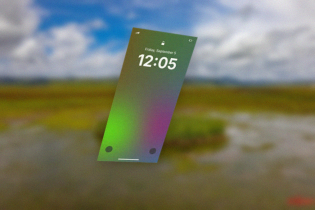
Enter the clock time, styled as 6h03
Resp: 12h05
